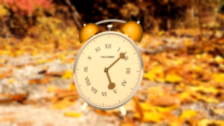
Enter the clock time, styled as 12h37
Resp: 5h08
